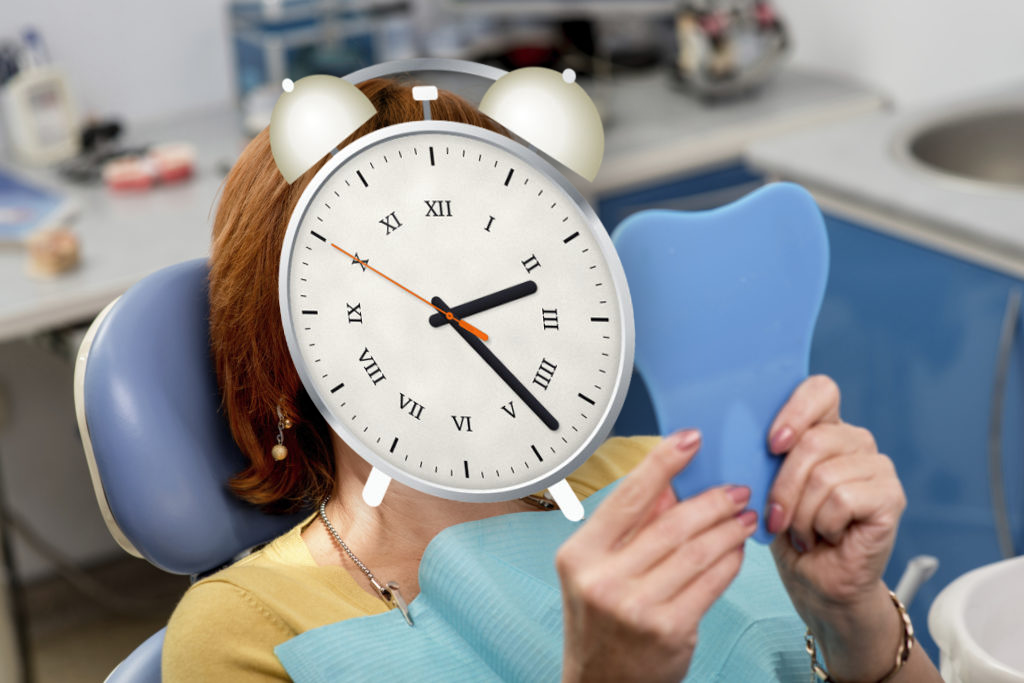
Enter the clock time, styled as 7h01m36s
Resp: 2h22m50s
